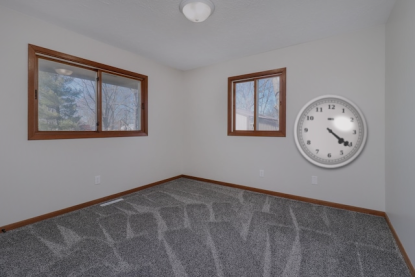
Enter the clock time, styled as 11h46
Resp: 4h21
